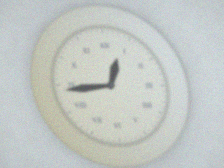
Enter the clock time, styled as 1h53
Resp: 12h44
